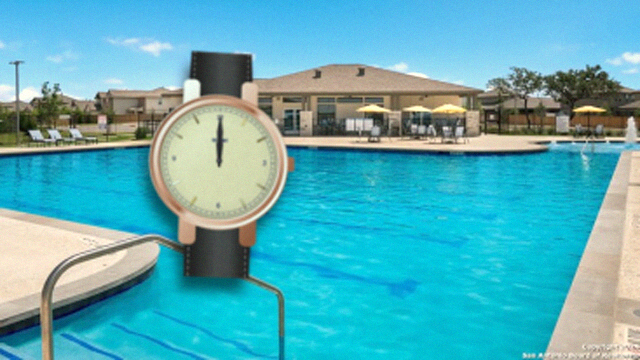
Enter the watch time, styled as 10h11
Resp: 12h00
